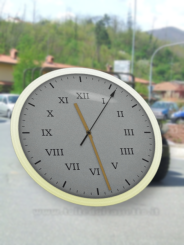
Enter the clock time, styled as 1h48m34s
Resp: 11h28m06s
